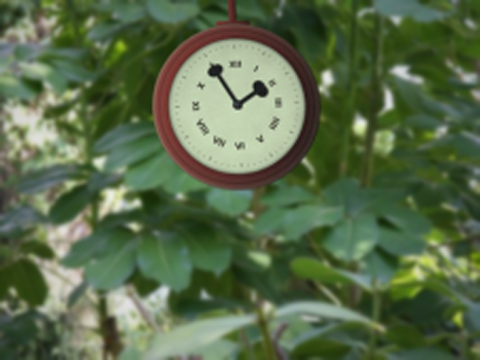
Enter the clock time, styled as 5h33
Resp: 1h55
